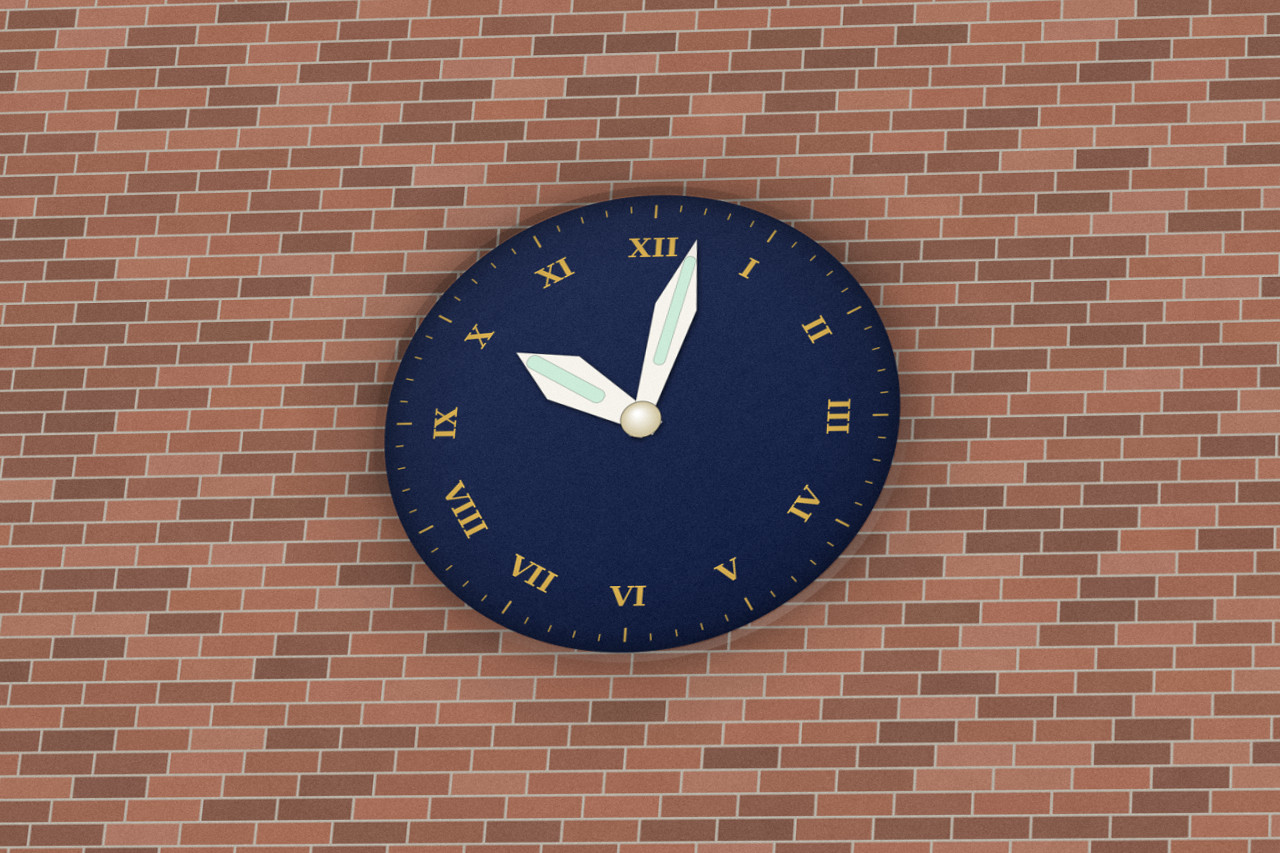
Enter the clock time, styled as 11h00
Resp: 10h02
